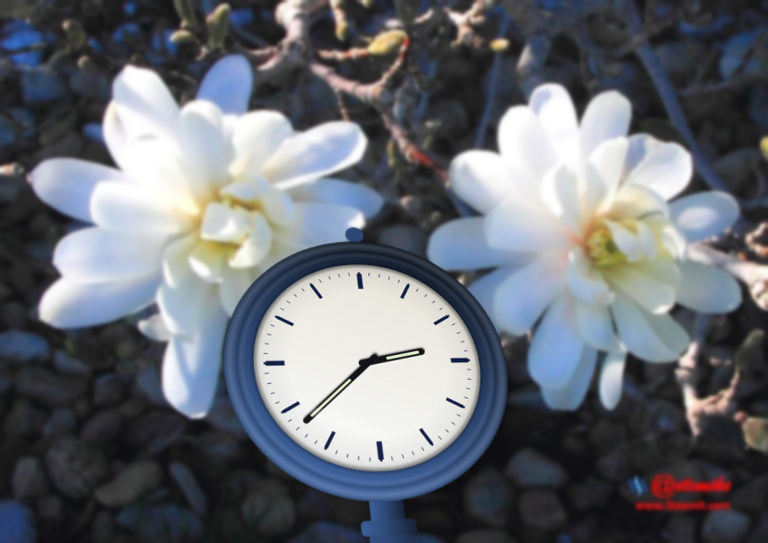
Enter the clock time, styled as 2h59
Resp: 2h38
